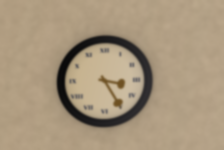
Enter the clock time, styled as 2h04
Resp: 3h25
